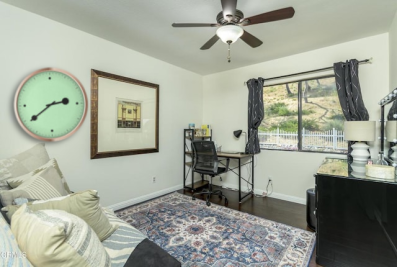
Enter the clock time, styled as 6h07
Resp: 2h39
